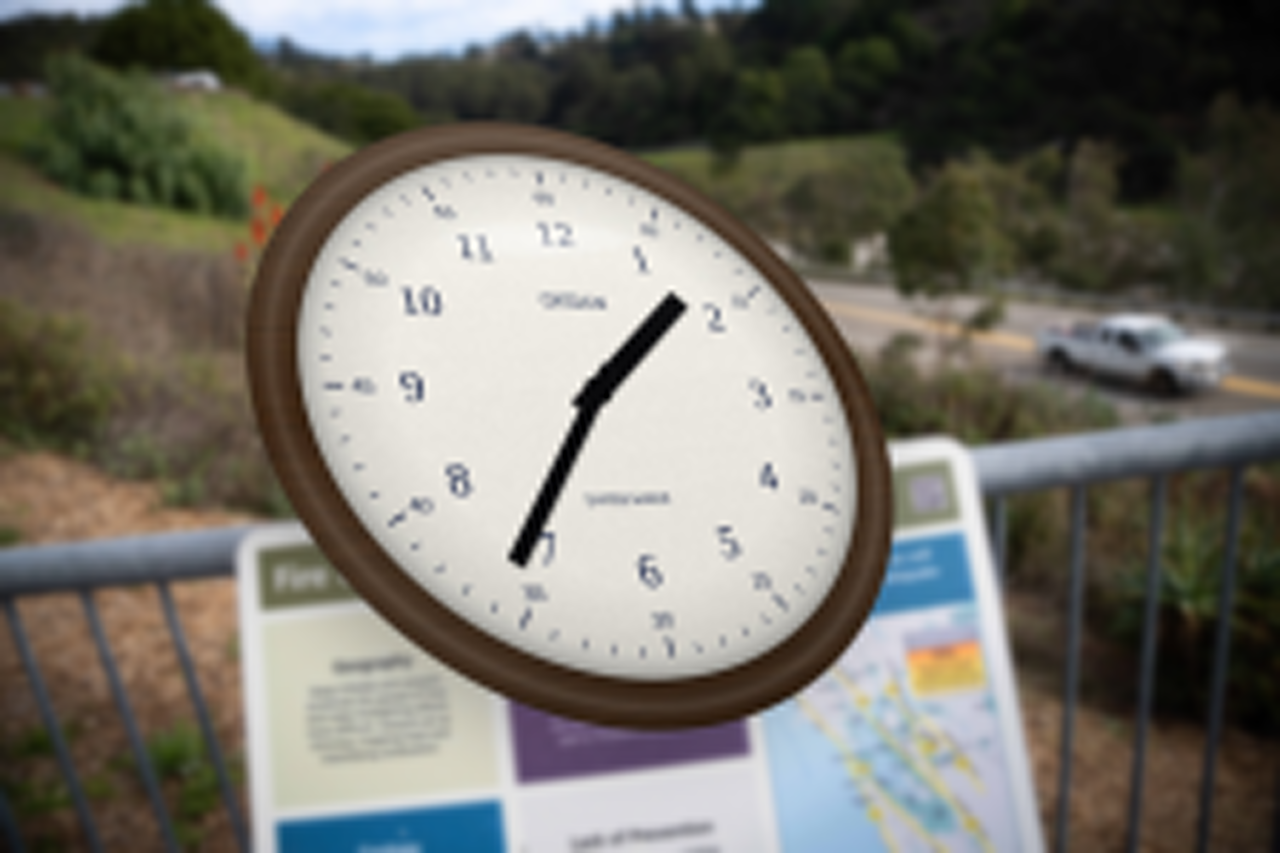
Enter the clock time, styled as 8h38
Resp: 1h36
